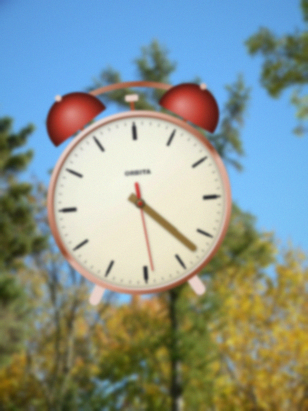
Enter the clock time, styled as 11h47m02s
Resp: 4h22m29s
